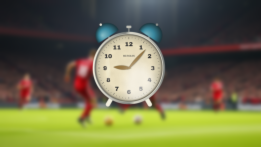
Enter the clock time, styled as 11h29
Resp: 9h07
